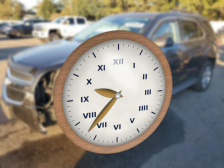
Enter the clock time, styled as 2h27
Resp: 9h37
